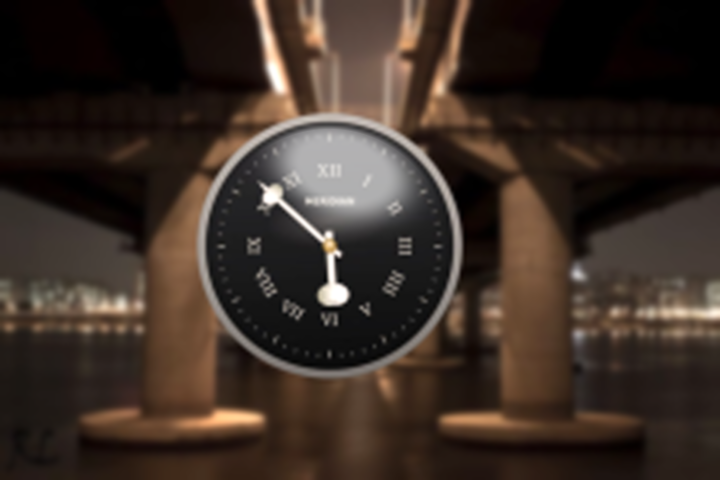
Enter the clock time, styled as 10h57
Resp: 5h52
